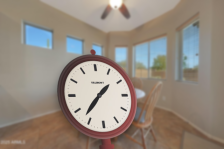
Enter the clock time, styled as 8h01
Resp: 1h37
